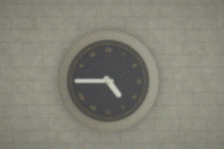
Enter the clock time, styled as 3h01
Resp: 4h45
